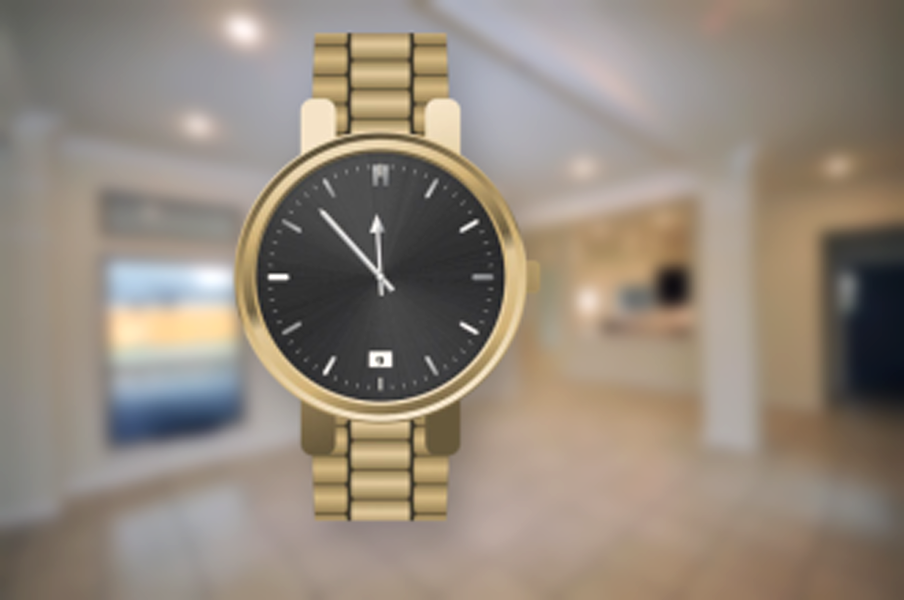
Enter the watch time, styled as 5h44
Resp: 11h53
